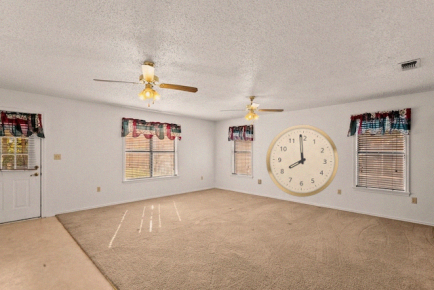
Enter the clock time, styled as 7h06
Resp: 7h59
